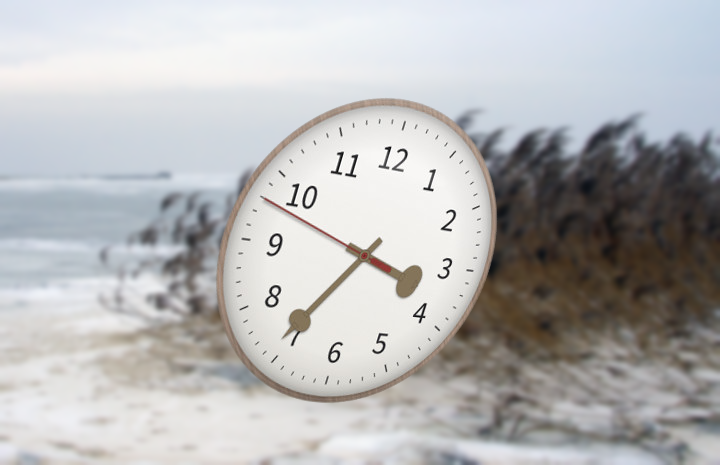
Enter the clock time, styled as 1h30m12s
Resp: 3h35m48s
